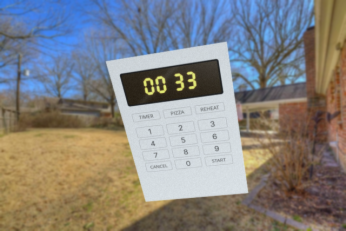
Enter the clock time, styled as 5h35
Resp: 0h33
